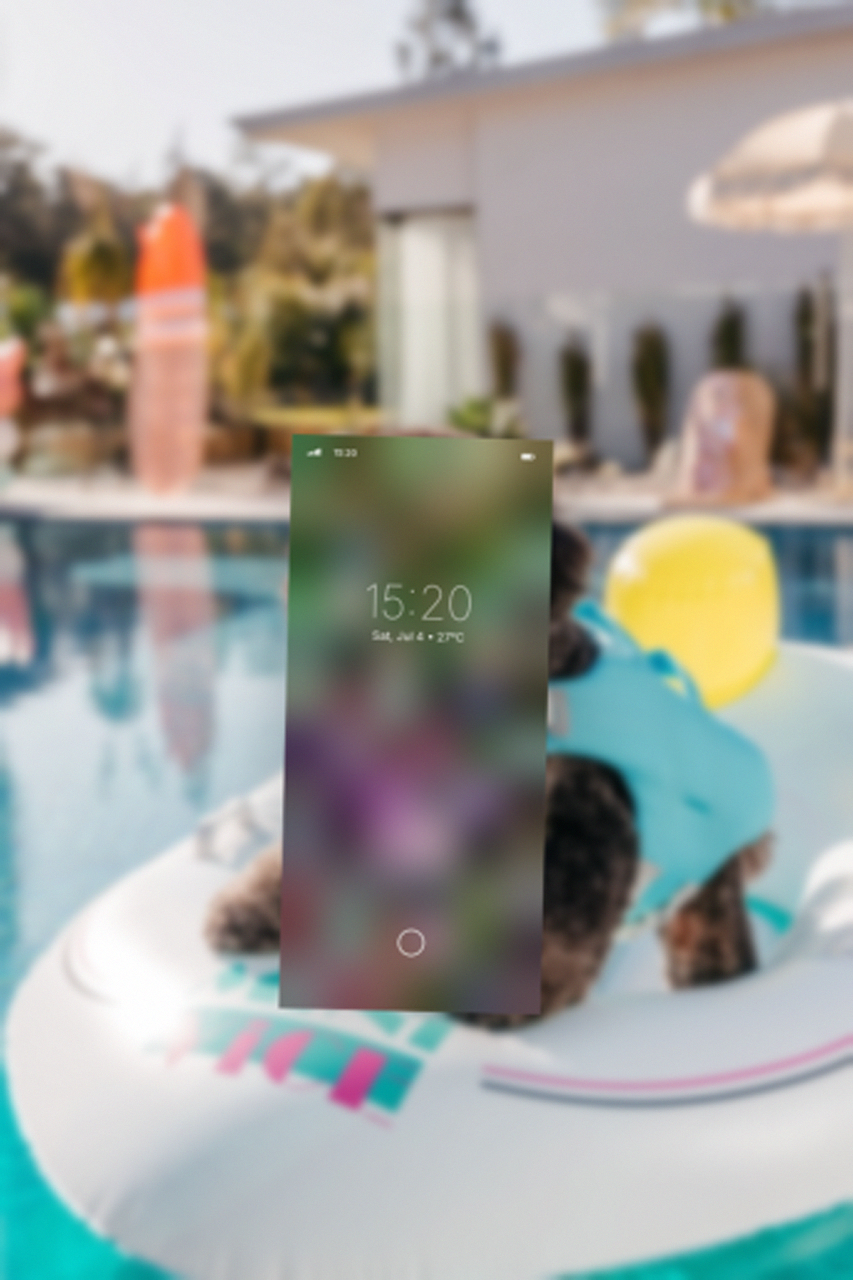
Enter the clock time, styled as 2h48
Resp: 15h20
